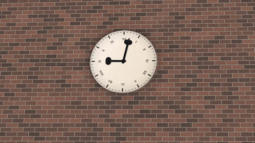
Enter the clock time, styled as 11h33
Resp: 9h02
